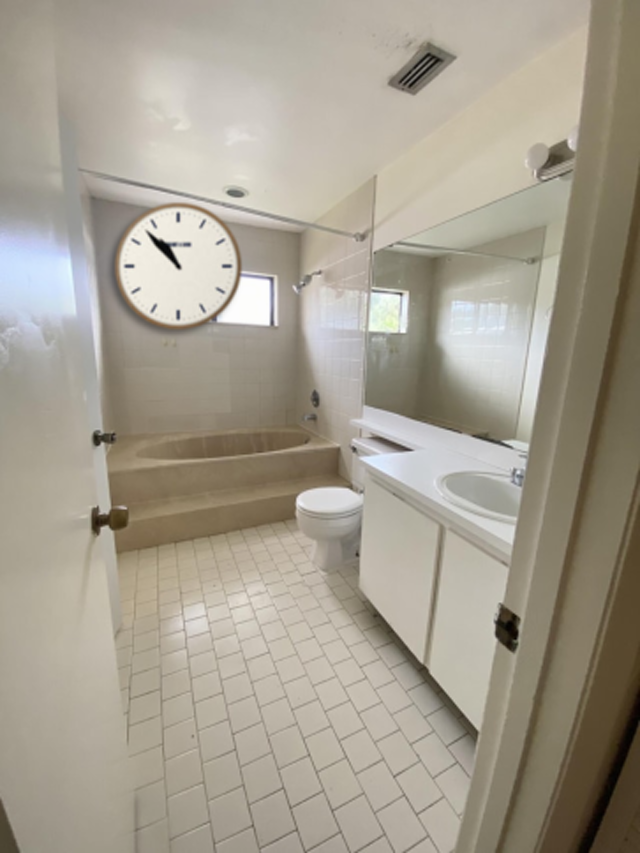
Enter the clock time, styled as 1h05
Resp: 10h53
